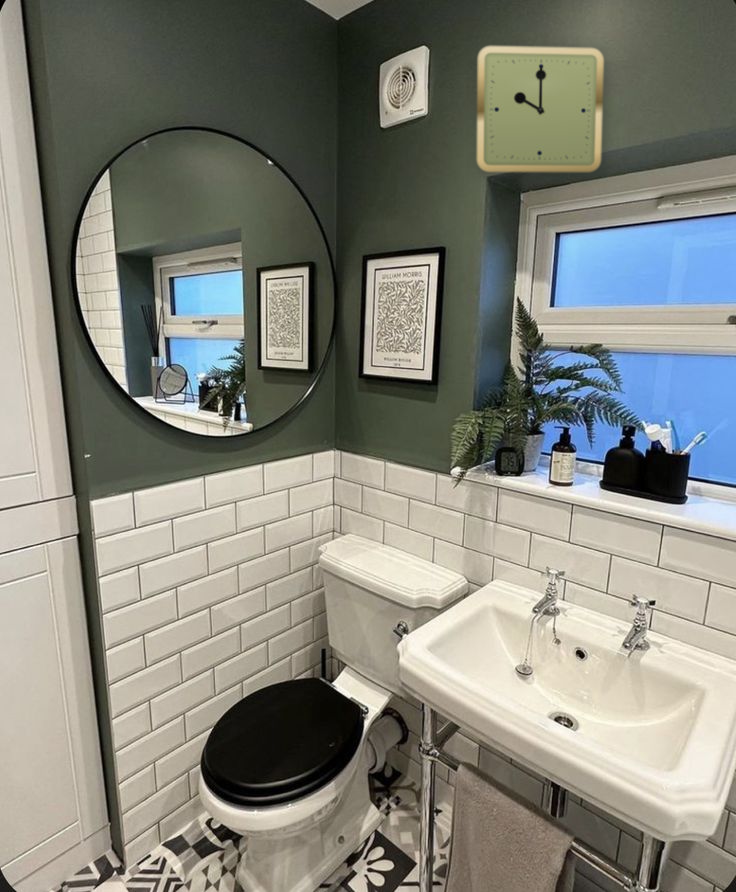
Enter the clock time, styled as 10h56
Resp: 10h00
